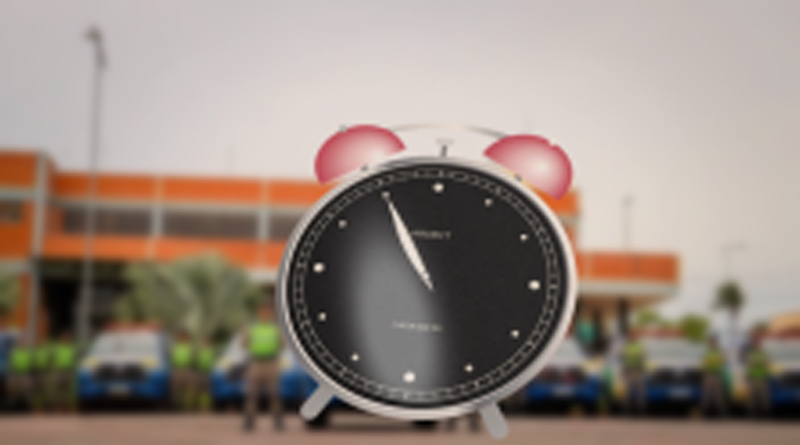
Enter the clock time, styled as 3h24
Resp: 10h55
